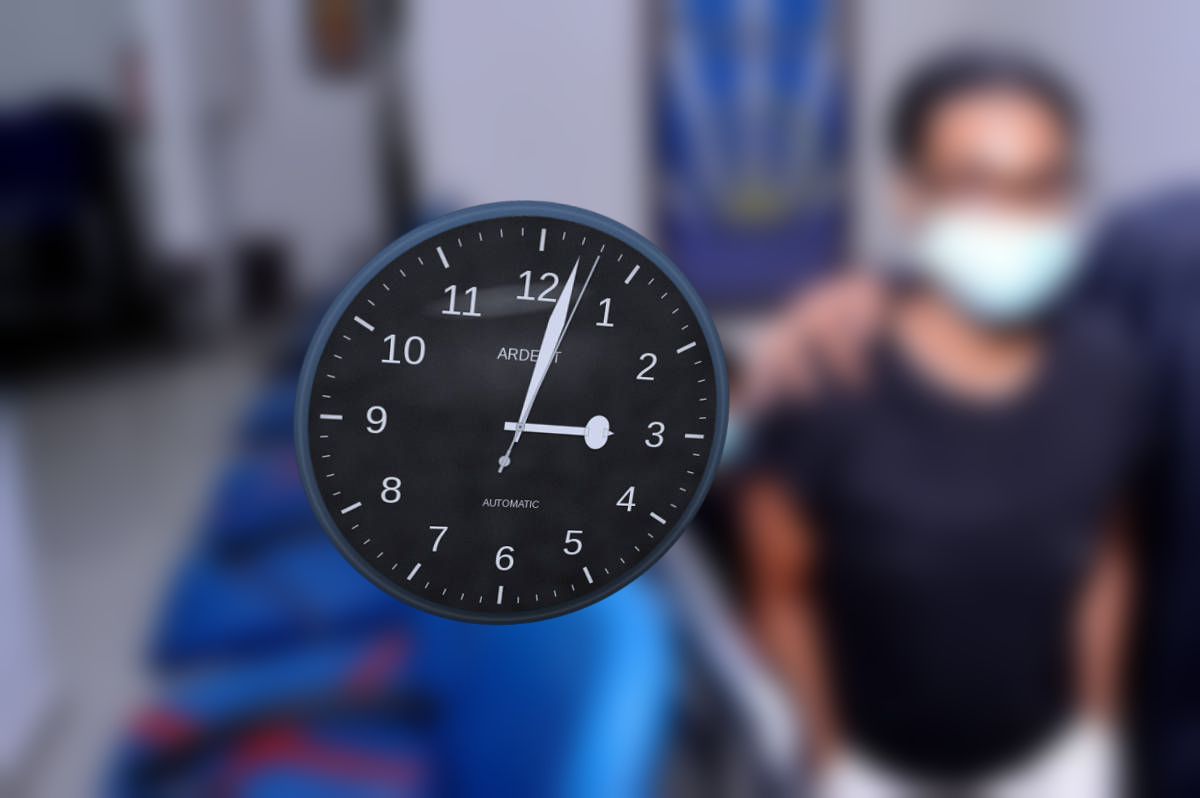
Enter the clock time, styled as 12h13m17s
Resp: 3h02m03s
